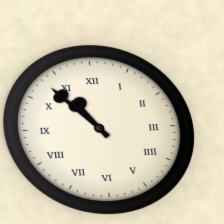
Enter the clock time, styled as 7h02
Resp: 10h53
